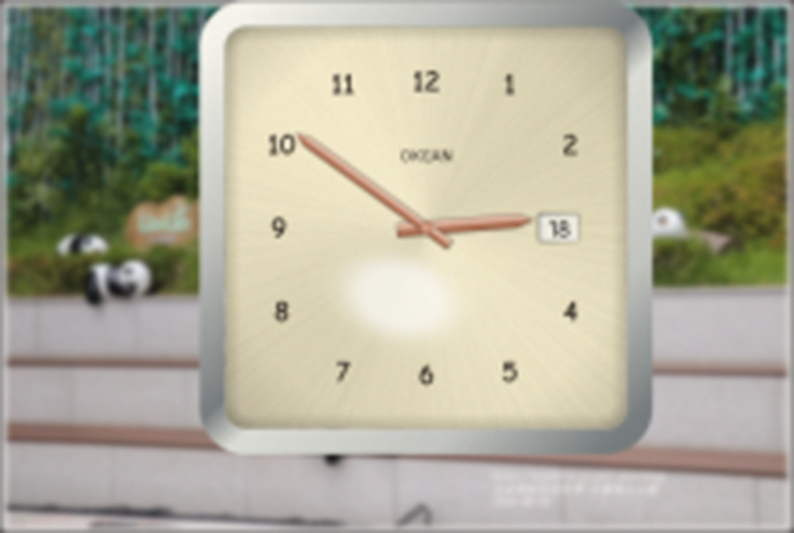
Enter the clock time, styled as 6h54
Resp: 2h51
